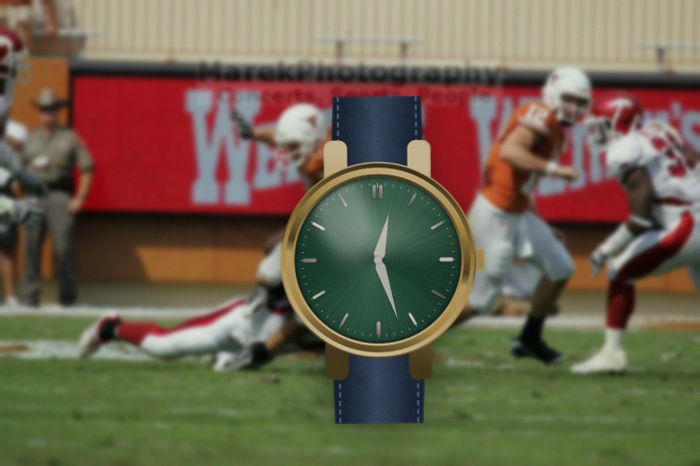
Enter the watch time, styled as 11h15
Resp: 12h27
